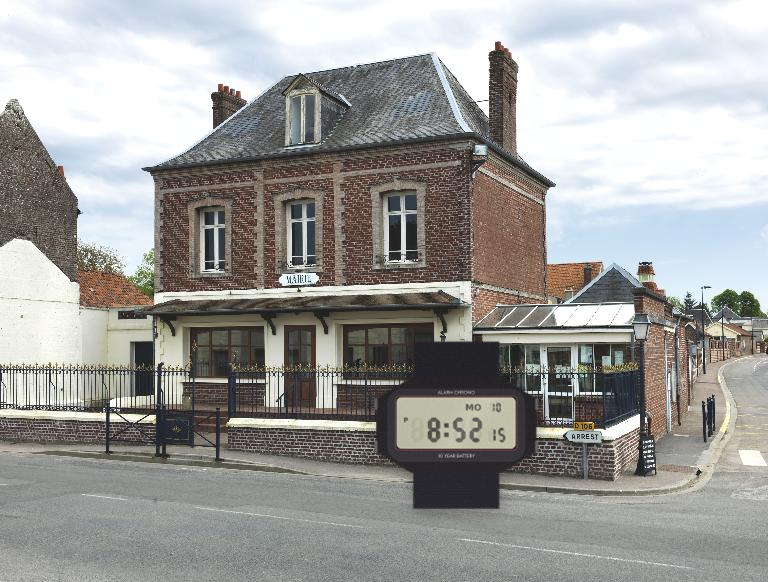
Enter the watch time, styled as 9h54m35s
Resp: 8h52m15s
